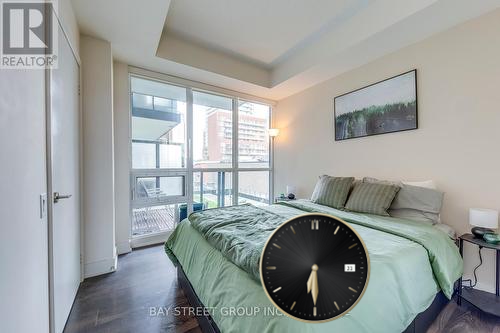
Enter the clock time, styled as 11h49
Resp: 6h30
